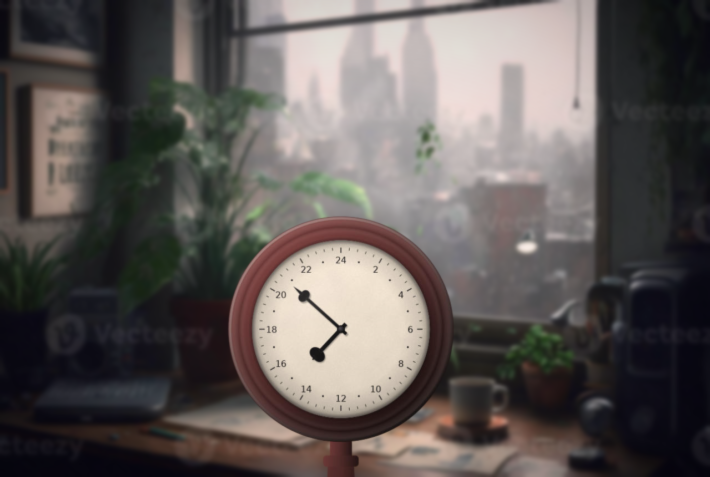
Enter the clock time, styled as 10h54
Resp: 14h52
